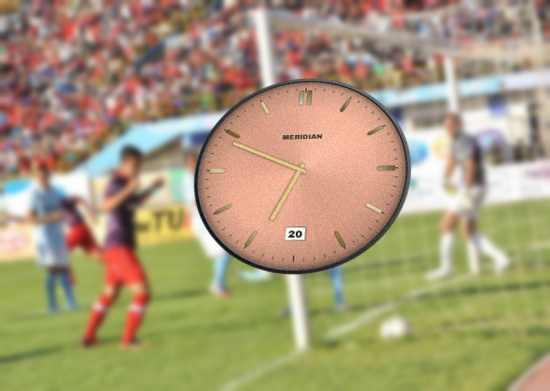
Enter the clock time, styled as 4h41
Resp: 6h49
